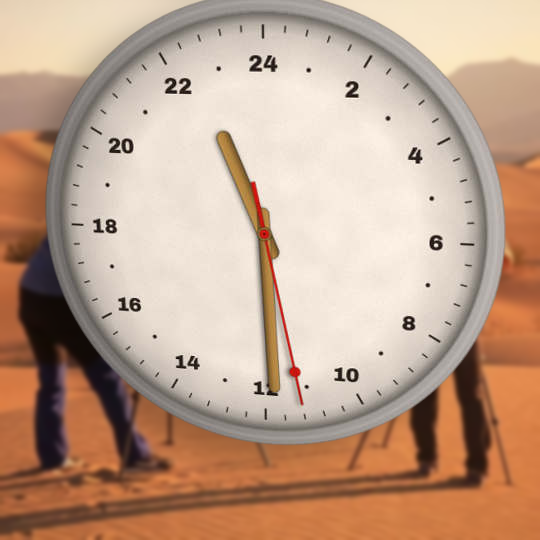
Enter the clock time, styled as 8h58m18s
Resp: 22h29m28s
